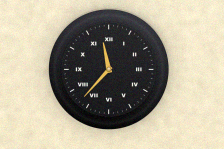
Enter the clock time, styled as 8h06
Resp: 11h37
